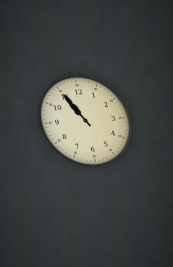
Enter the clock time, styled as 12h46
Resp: 10h55
